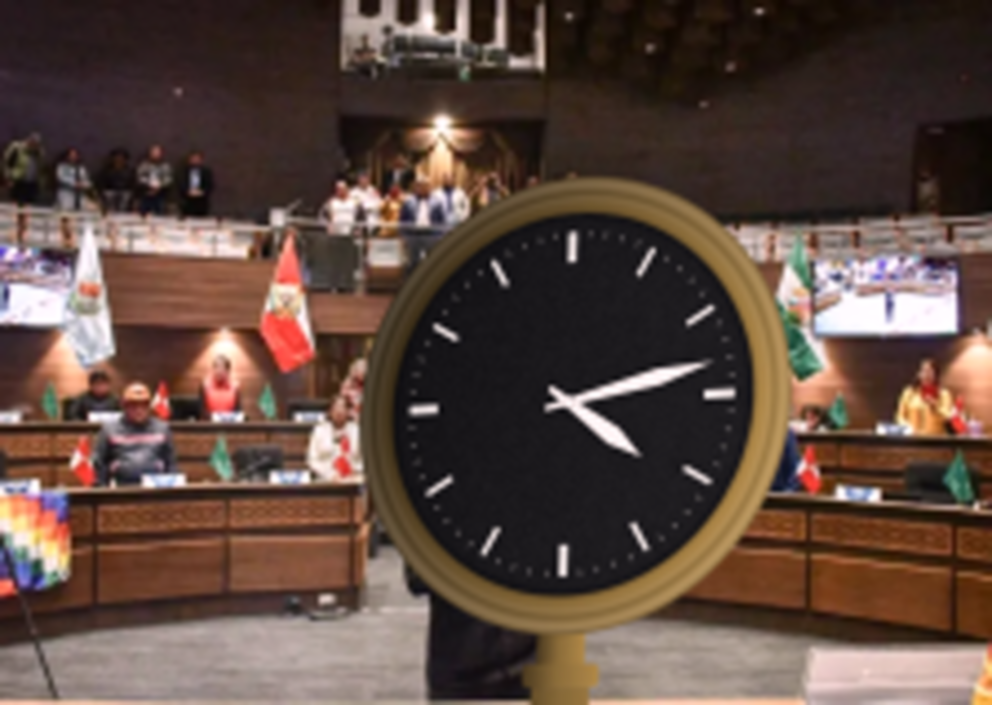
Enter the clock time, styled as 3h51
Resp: 4h13
